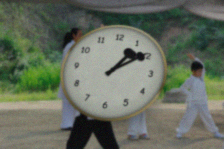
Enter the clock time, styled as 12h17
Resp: 1h09
